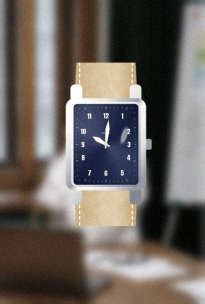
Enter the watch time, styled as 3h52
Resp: 10h01
